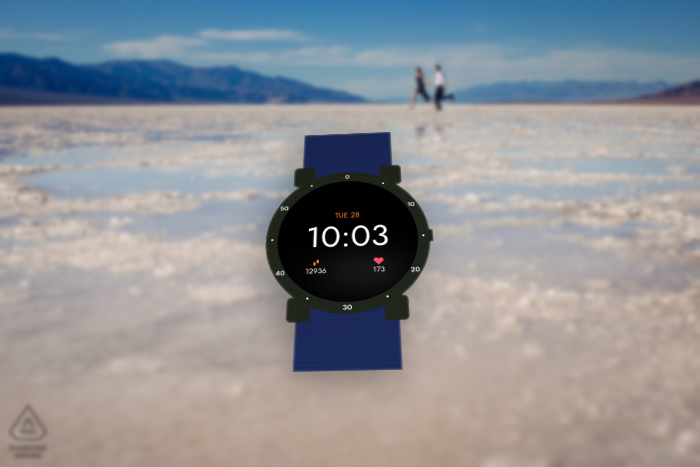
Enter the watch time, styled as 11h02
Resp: 10h03
